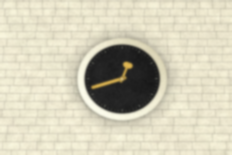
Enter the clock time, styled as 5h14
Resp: 12h42
